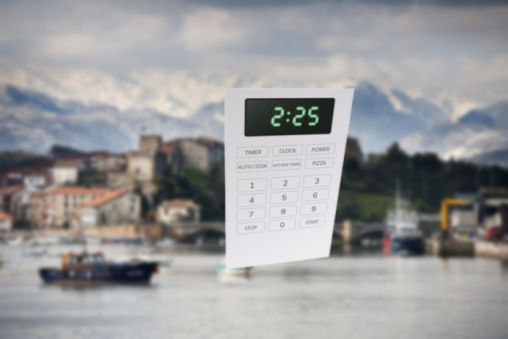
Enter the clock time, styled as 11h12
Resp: 2h25
